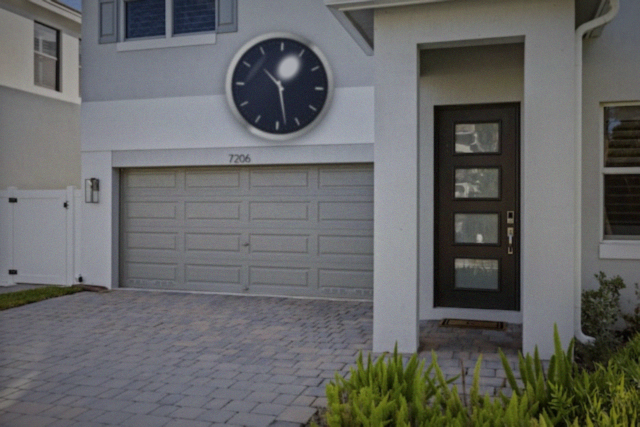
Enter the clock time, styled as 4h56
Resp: 10h28
